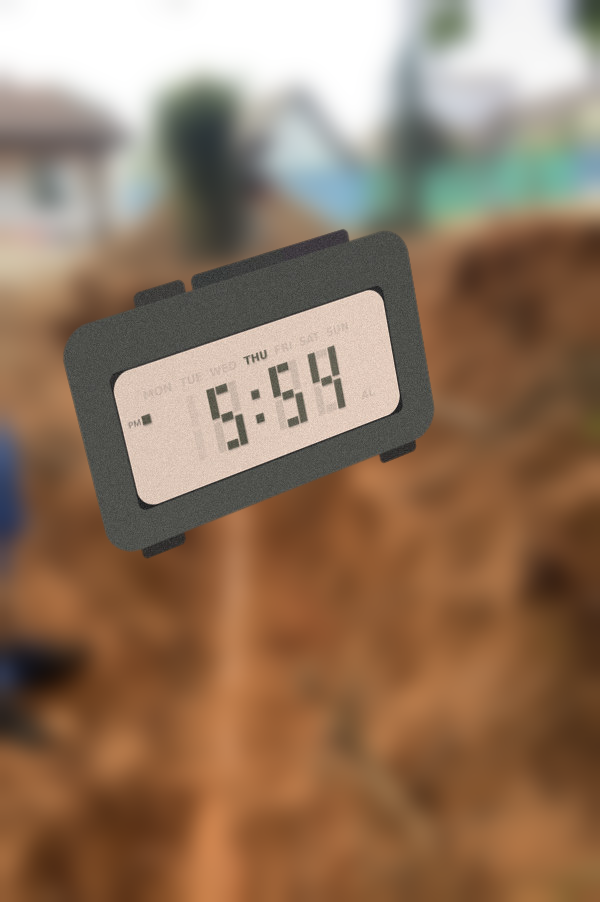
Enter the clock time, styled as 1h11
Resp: 5h54
